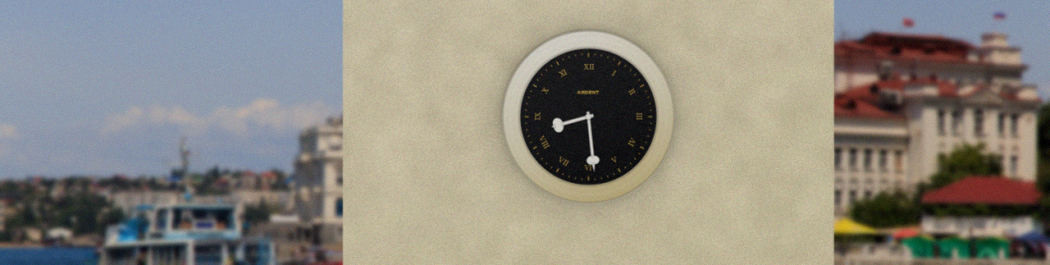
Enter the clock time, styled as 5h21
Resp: 8h29
